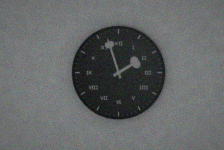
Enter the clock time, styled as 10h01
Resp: 1h57
